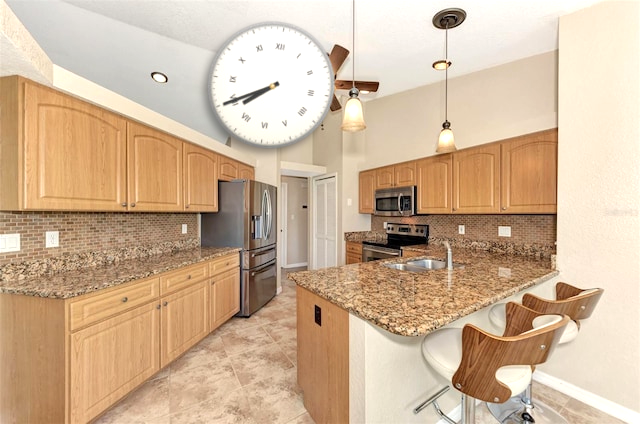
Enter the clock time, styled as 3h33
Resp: 7h40
